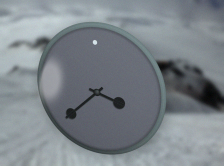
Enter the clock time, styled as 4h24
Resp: 3h38
